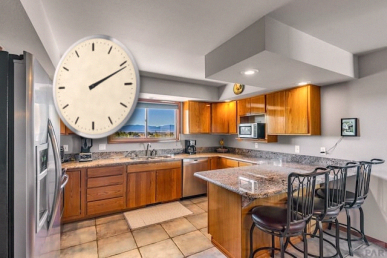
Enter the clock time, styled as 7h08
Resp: 2h11
